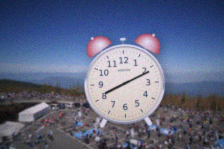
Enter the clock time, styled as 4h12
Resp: 8h11
